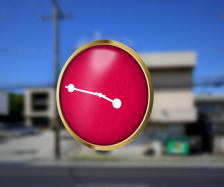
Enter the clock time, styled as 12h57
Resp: 3h47
